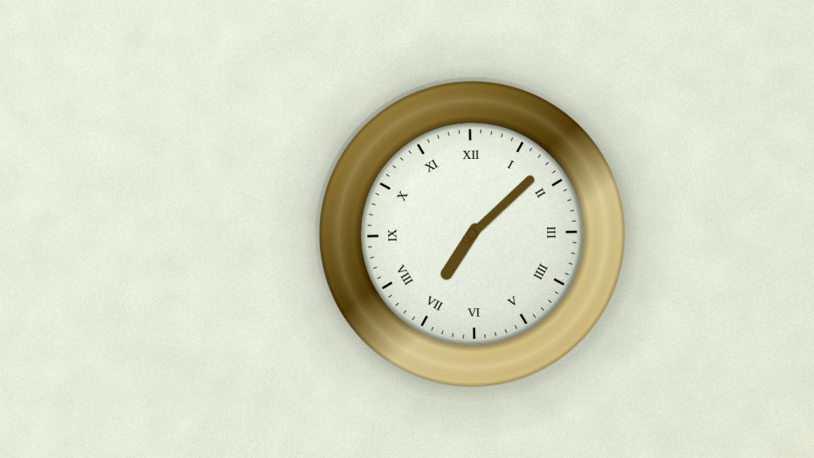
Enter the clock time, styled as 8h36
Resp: 7h08
